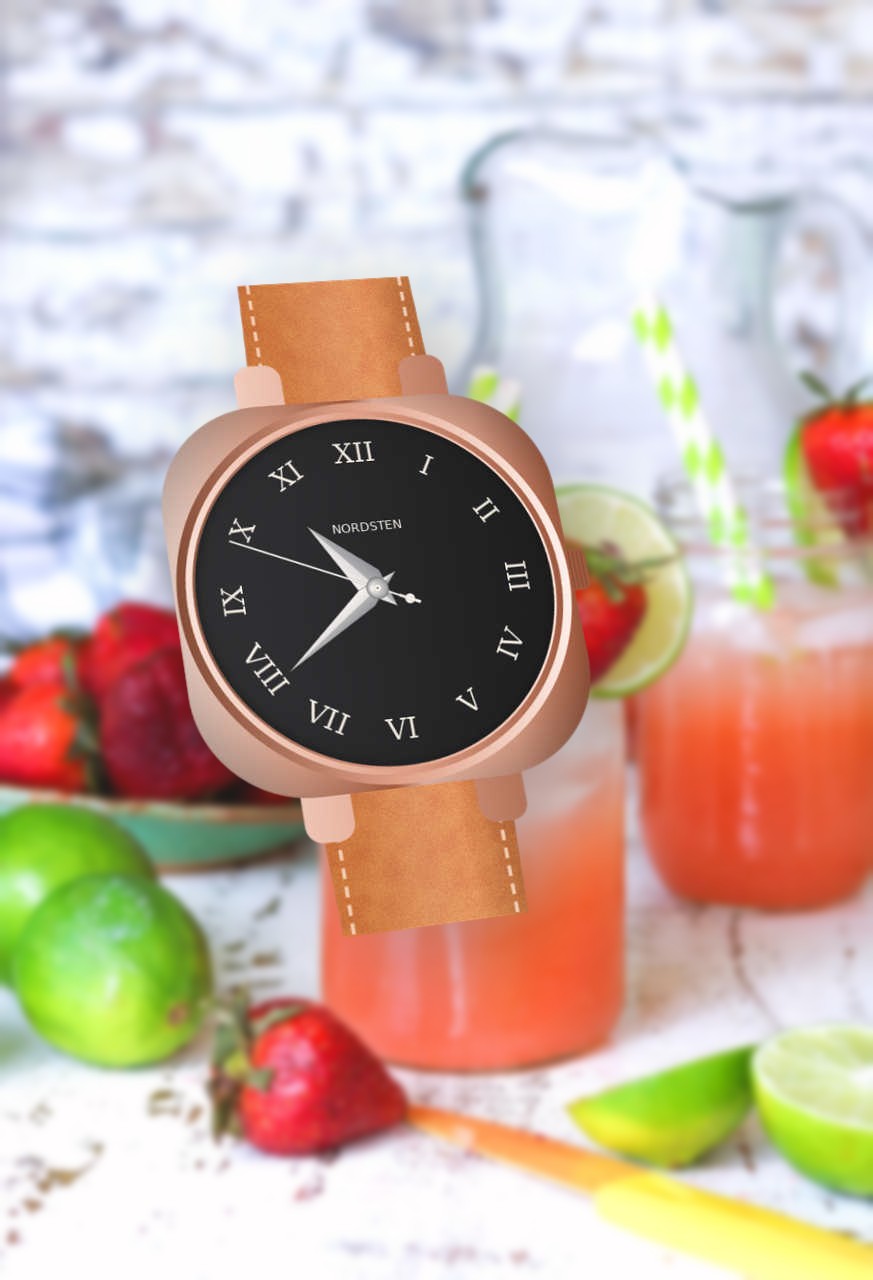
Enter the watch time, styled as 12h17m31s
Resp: 10h38m49s
